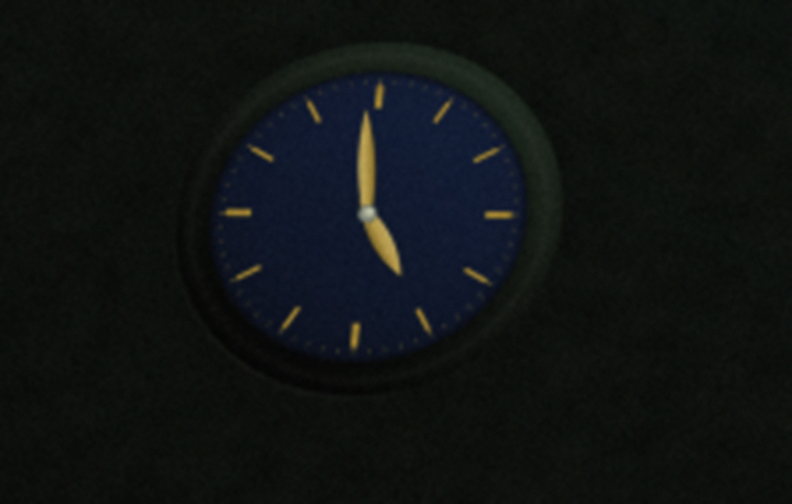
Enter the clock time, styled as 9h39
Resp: 4h59
